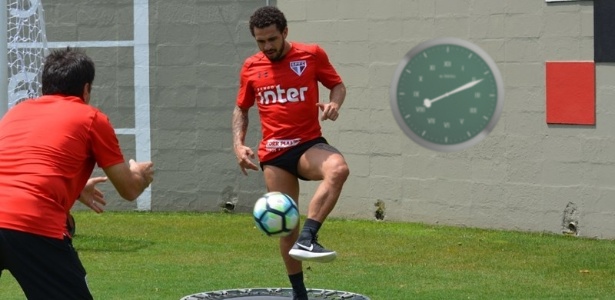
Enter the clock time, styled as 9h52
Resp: 8h11
